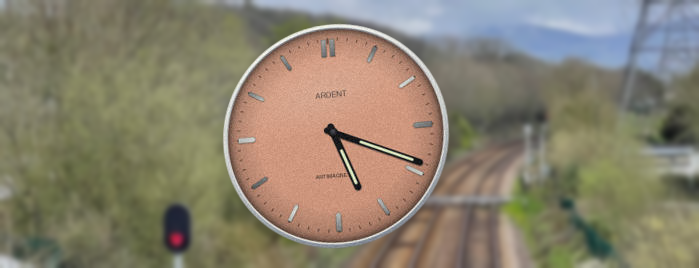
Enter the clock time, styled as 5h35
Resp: 5h19
